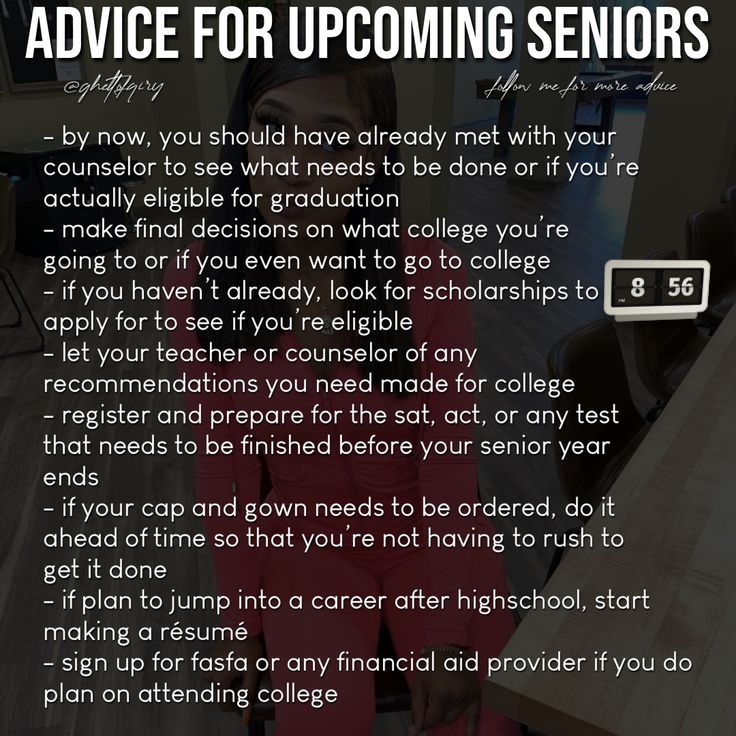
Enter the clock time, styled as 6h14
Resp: 8h56
